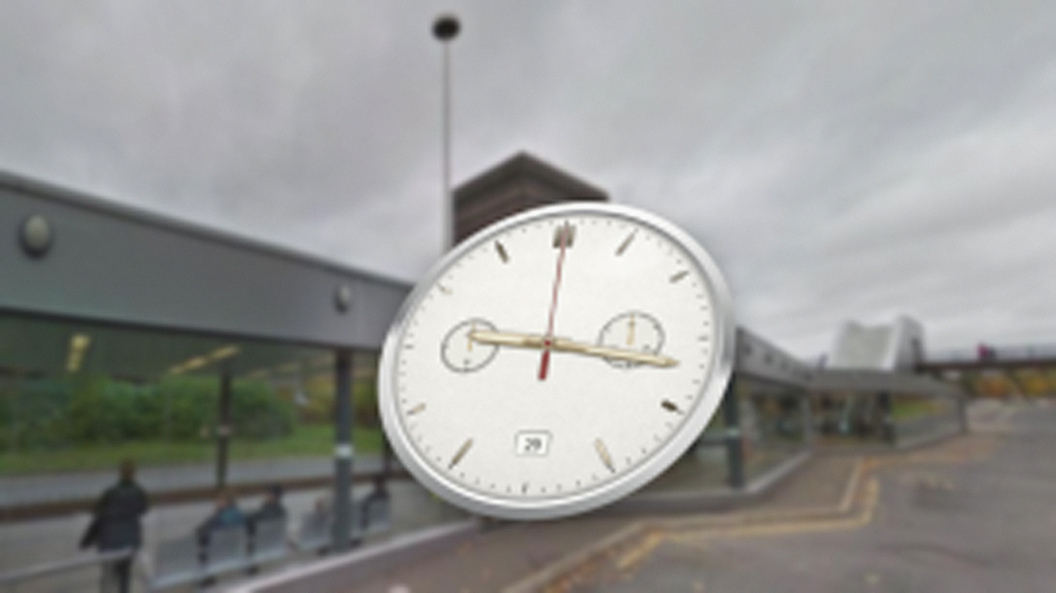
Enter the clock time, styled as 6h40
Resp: 9h17
